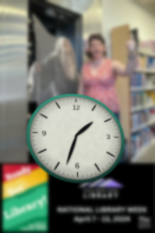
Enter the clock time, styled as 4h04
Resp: 1h33
